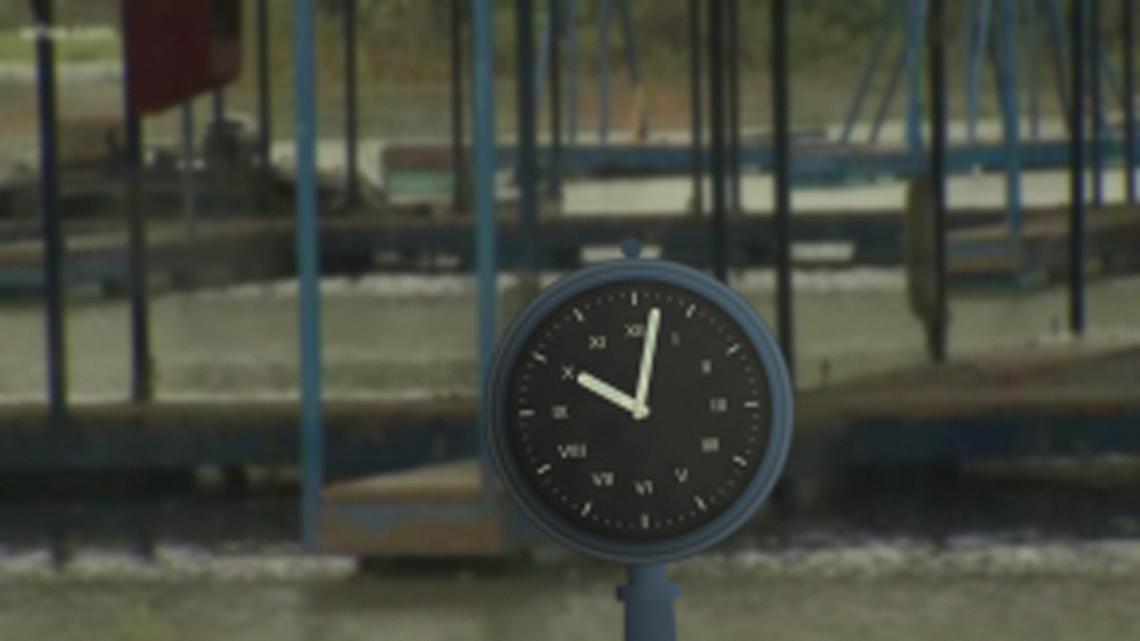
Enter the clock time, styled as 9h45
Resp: 10h02
